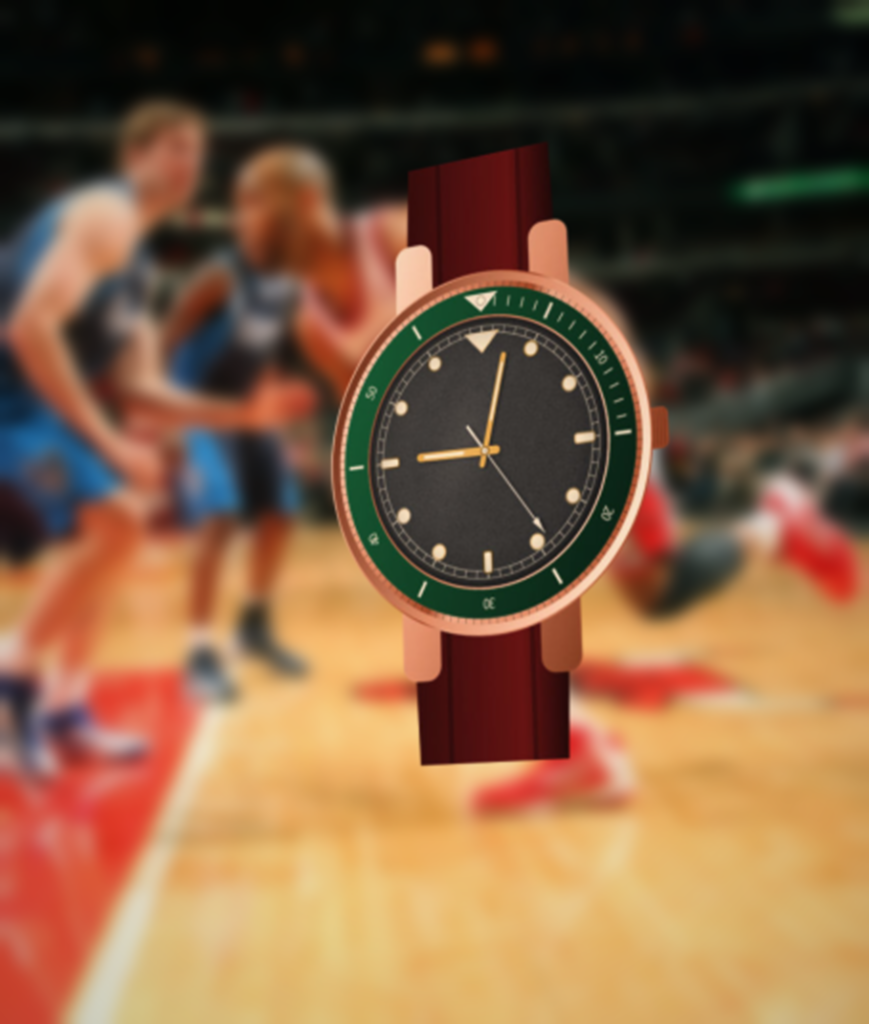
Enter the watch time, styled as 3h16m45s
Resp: 9h02m24s
